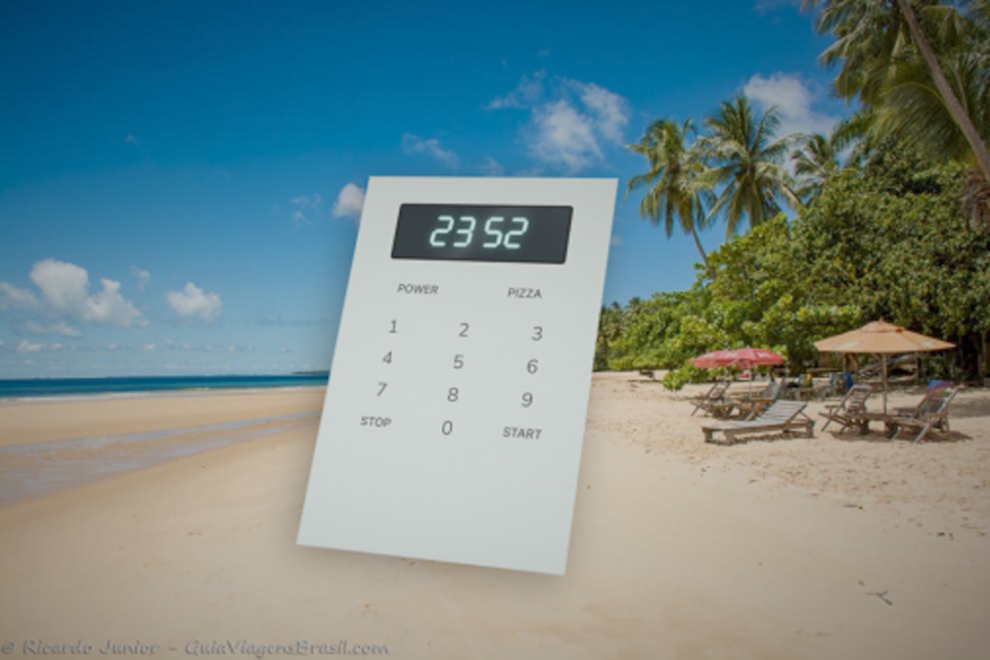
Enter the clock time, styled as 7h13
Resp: 23h52
